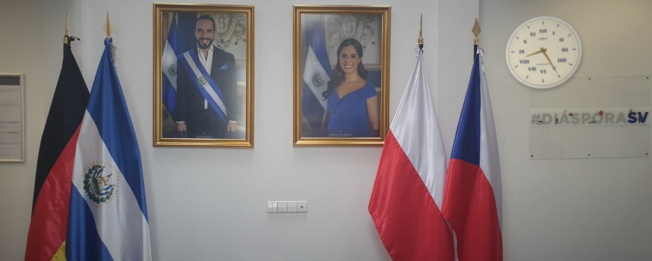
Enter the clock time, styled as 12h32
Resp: 8h25
